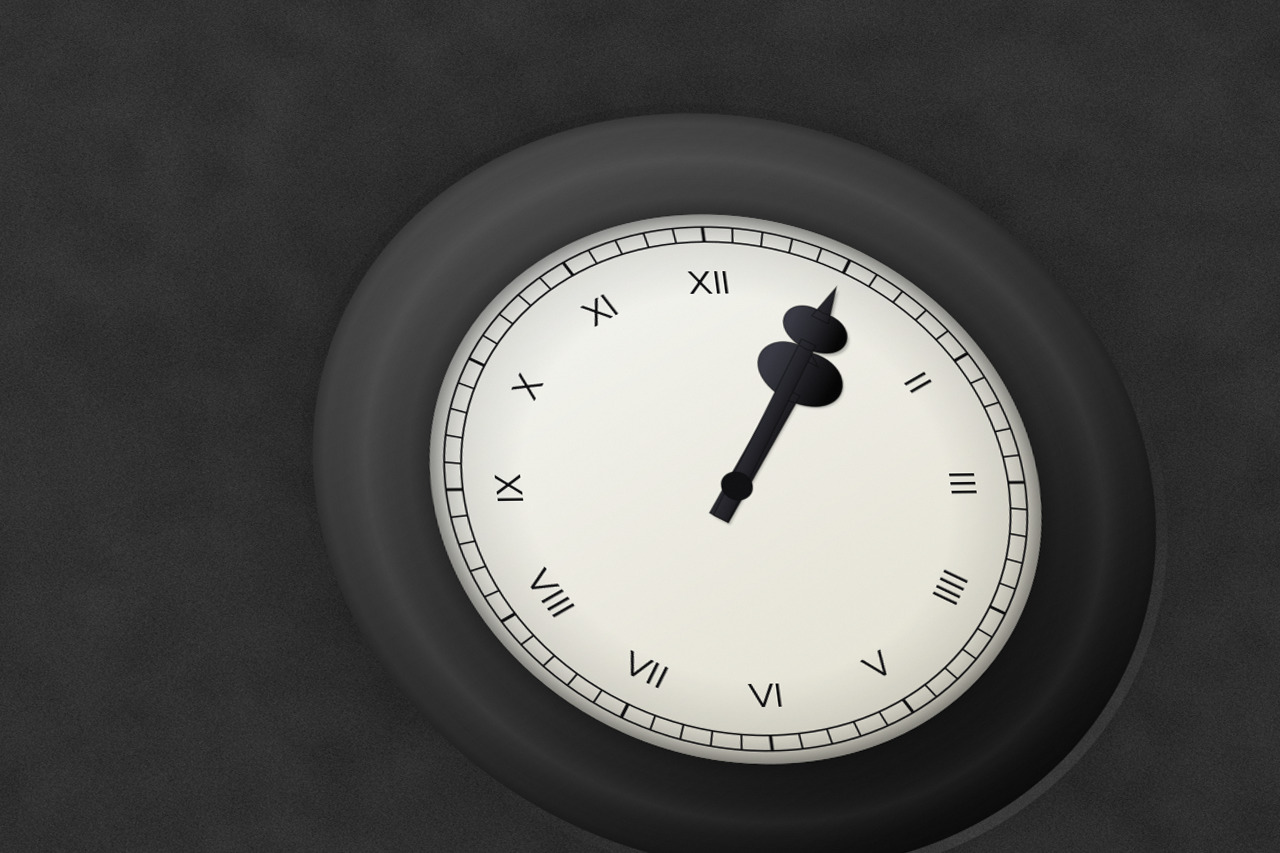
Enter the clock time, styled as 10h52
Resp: 1h05
